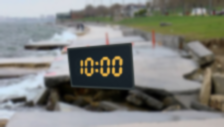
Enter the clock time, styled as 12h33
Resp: 10h00
